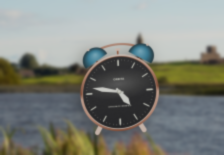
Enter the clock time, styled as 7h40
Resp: 4h47
